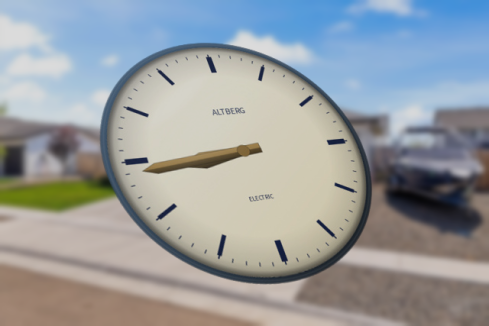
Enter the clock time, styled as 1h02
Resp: 8h44
